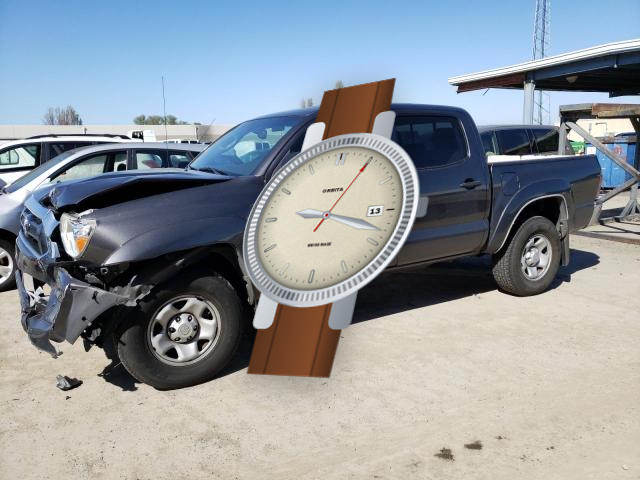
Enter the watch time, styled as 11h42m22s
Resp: 9h18m05s
